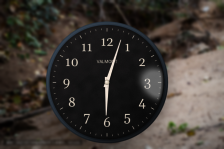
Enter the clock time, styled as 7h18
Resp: 6h03
